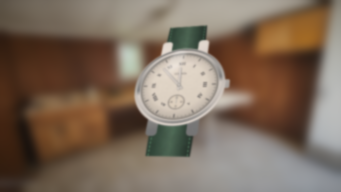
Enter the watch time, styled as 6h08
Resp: 11h53
